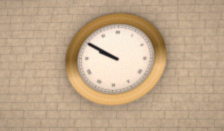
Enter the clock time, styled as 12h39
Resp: 9h50
